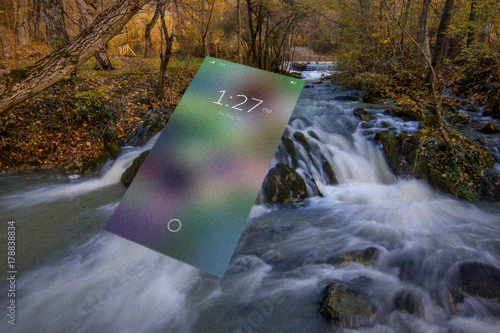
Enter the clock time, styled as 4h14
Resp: 1h27
